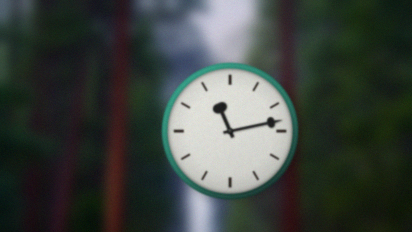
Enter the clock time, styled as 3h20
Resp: 11h13
